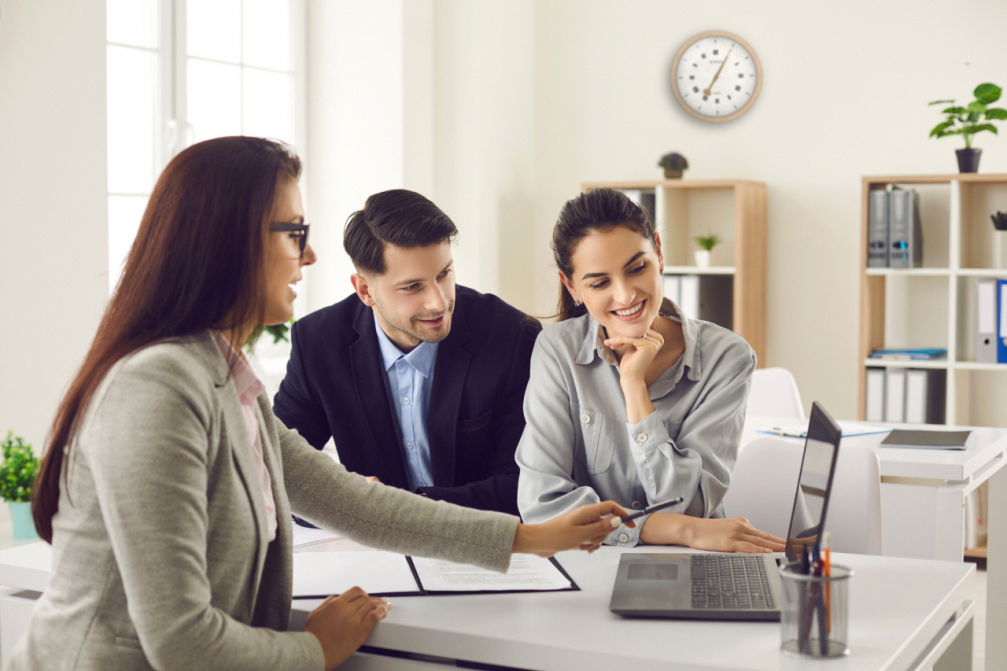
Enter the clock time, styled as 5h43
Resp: 7h05
